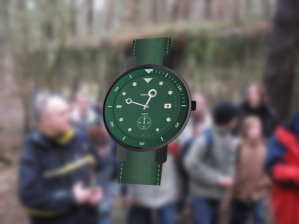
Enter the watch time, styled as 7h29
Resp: 12h48
